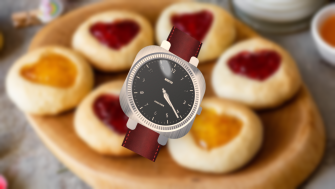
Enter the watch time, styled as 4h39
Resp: 4h21
